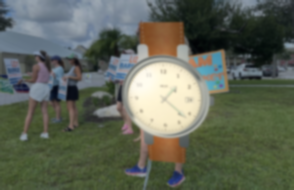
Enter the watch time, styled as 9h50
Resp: 1h22
